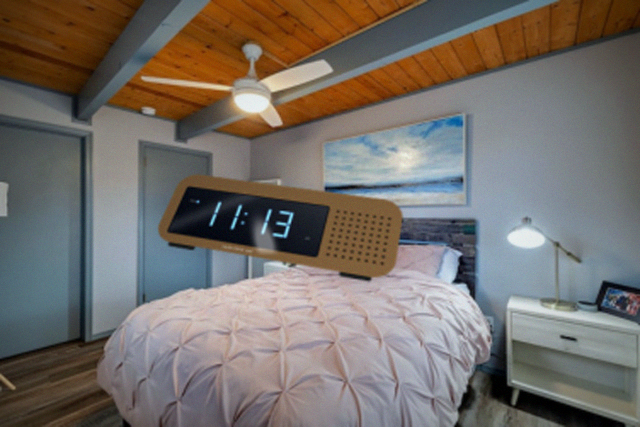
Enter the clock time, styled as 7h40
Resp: 11h13
